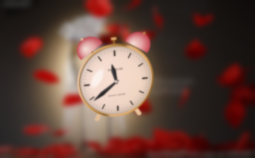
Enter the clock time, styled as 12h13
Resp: 11h39
